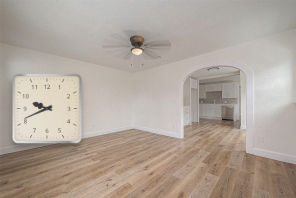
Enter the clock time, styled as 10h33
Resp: 9h41
